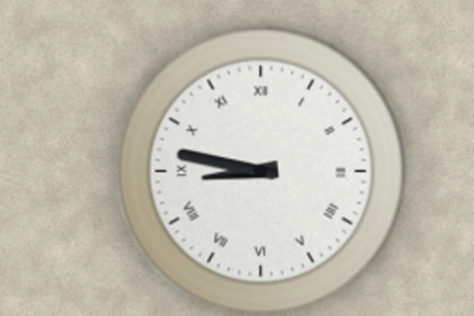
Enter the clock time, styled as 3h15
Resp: 8h47
